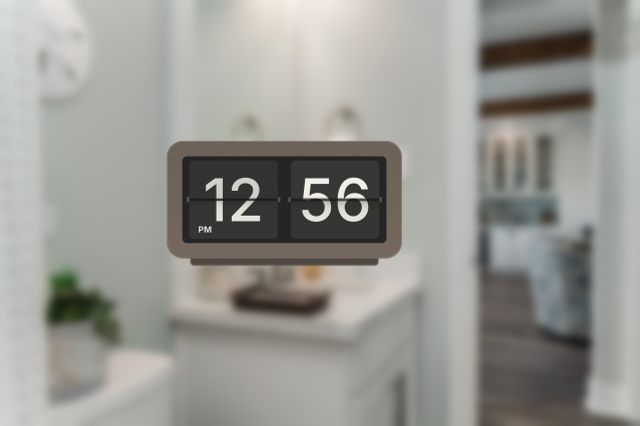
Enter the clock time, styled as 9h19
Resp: 12h56
